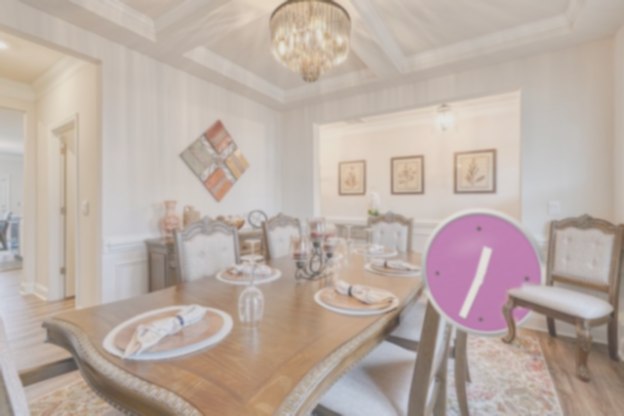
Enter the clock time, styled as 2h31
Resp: 12h34
